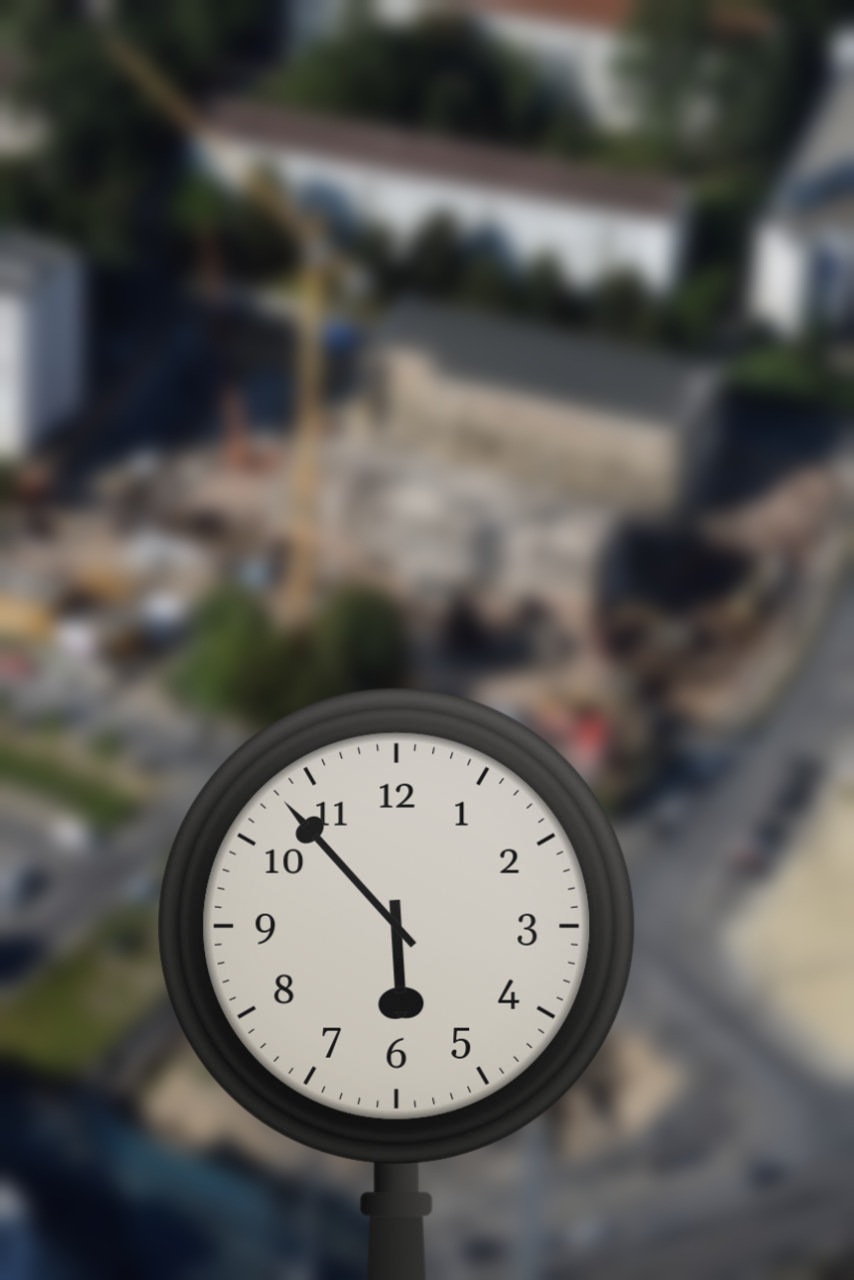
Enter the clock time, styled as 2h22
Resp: 5h53
